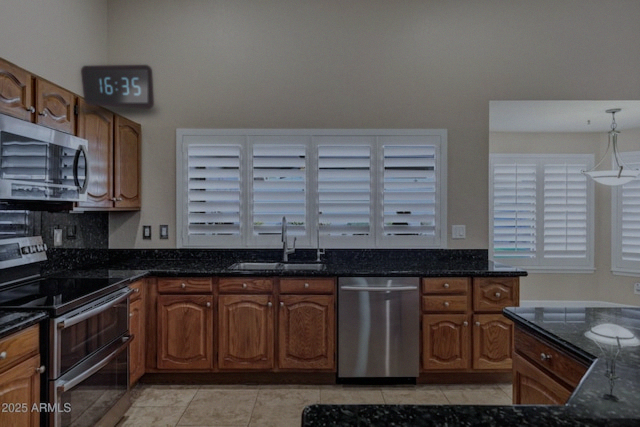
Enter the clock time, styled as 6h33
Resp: 16h35
